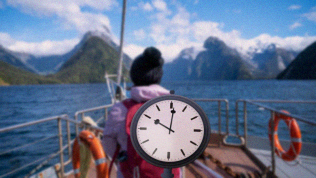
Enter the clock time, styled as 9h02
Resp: 10h01
